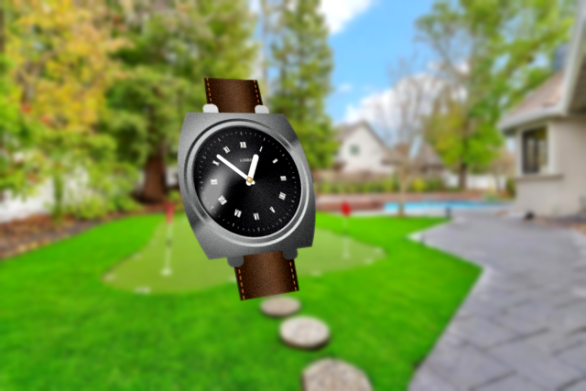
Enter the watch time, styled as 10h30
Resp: 12h52
